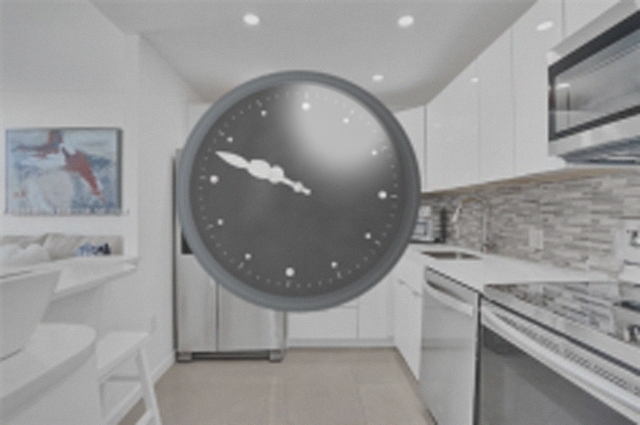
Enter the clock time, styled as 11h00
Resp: 9h48
